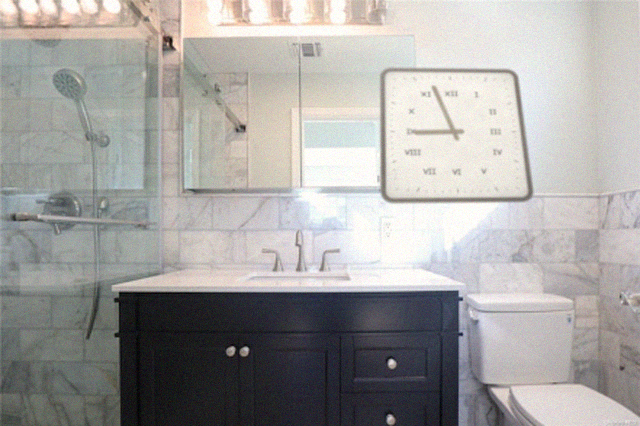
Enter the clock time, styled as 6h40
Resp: 8h57
